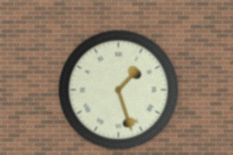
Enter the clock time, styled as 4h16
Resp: 1h27
